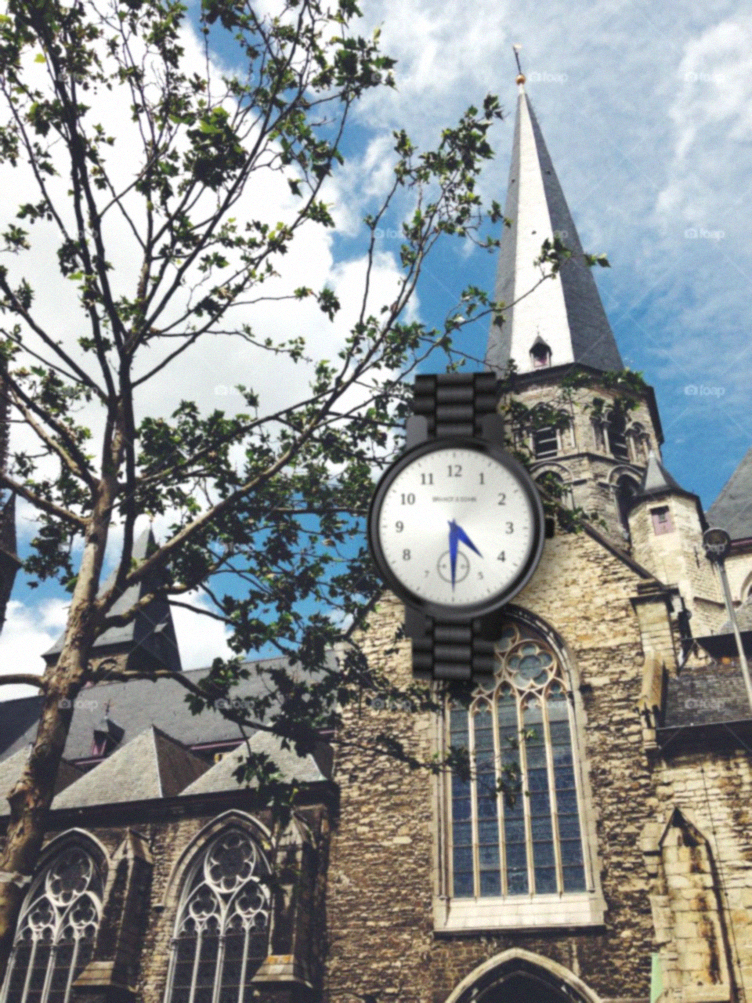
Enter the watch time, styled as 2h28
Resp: 4h30
